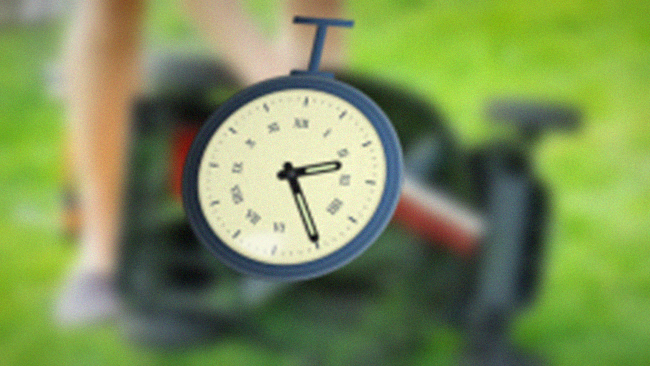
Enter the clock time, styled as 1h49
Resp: 2h25
